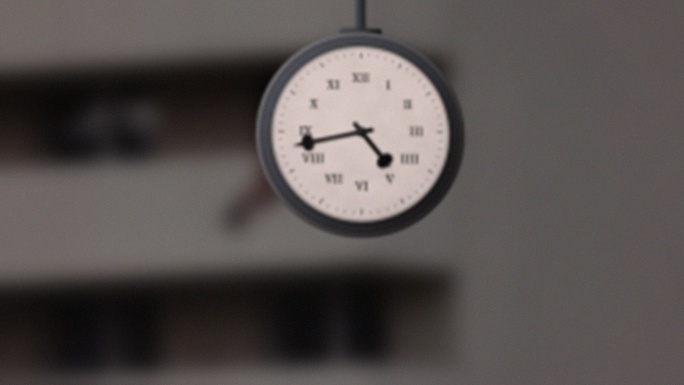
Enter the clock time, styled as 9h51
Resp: 4h43
